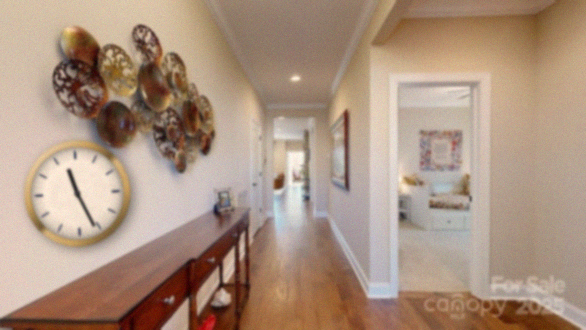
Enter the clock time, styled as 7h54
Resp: 11h26
